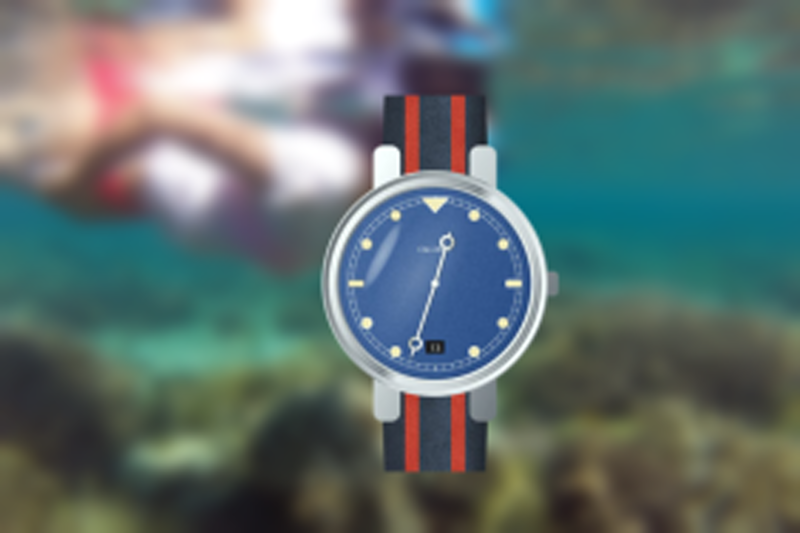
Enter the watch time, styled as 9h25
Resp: 12h33
